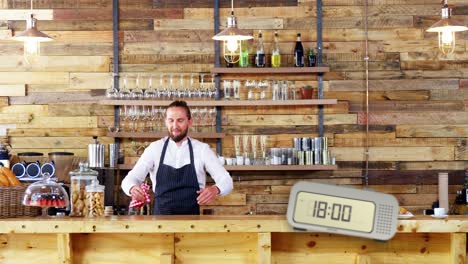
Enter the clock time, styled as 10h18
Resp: 18h00
